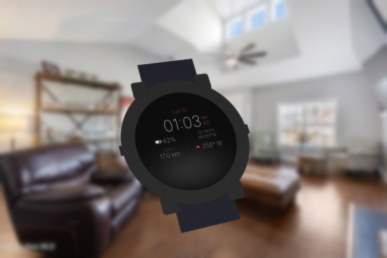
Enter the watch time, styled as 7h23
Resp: 1h03
